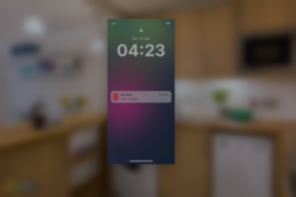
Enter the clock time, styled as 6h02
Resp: 4h23
